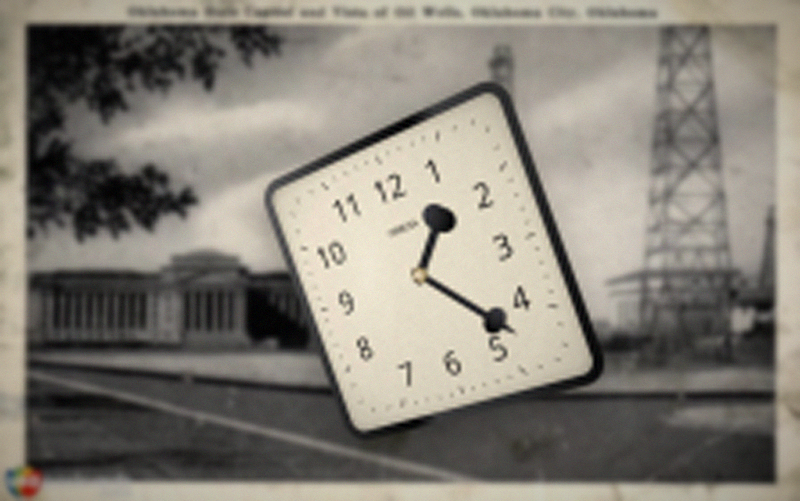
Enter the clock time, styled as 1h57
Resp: 1h23
